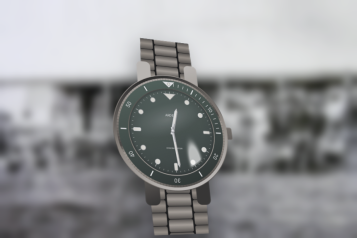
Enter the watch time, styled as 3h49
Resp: 12h29
